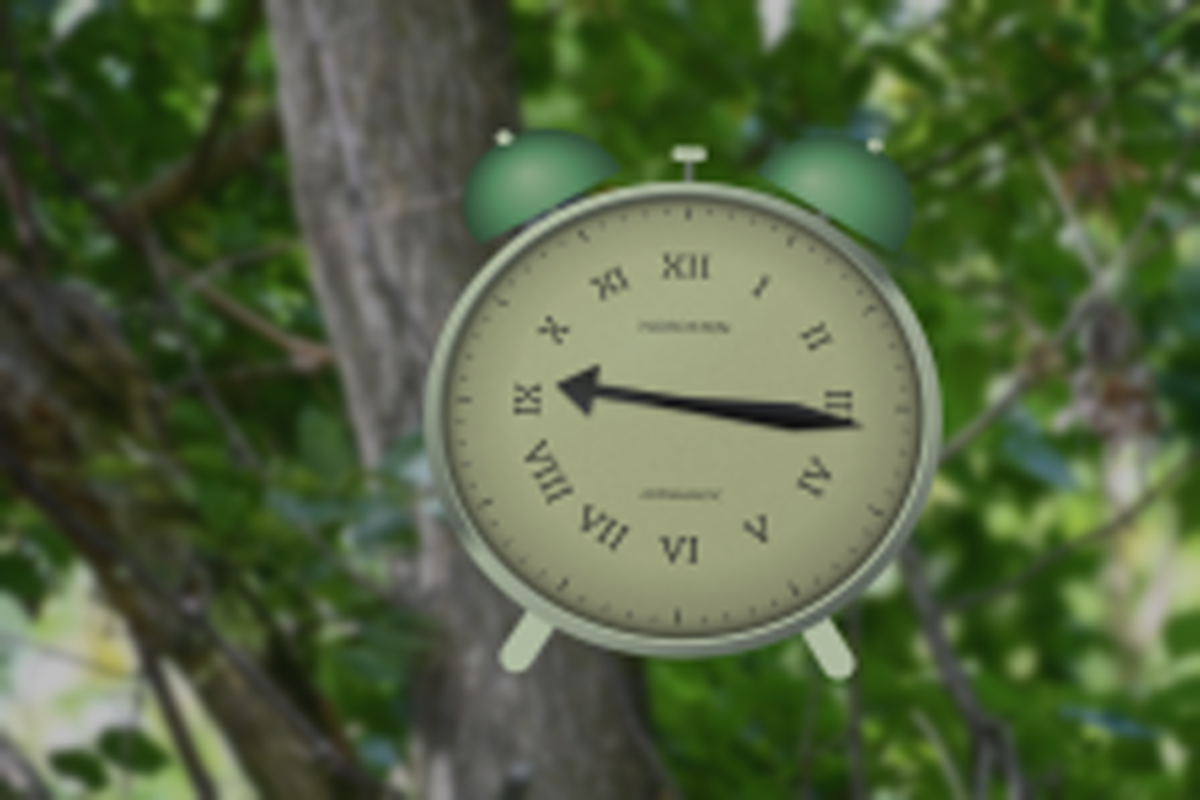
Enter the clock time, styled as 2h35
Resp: 9h16
